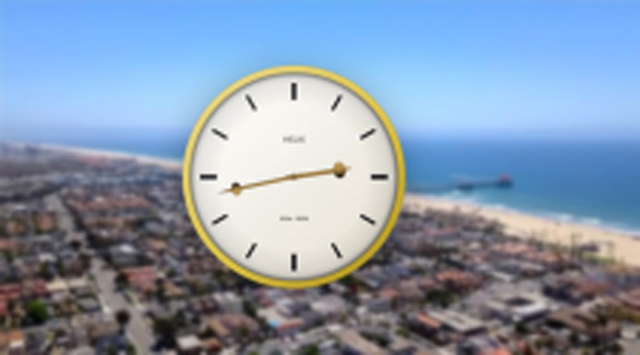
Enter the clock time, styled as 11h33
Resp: 2h43
